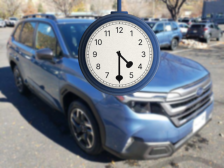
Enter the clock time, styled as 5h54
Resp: 4h30
